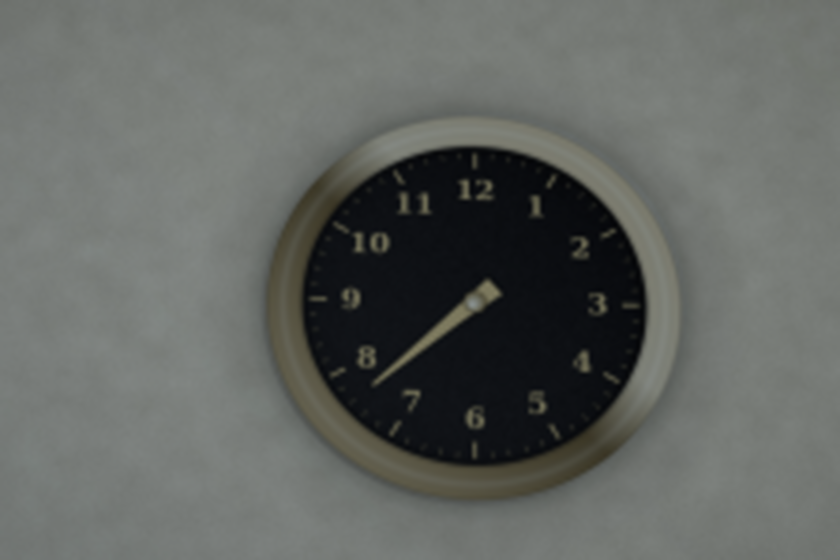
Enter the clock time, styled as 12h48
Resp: 7h38
